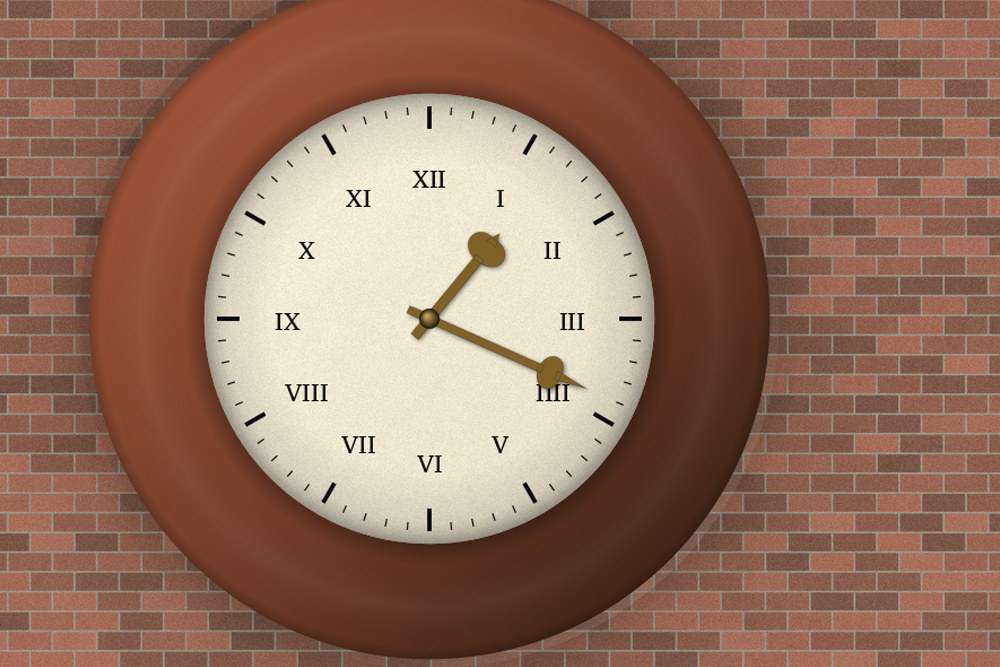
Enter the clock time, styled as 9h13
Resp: 1h19
